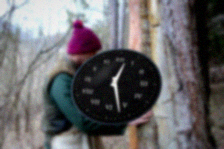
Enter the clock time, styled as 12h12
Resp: 12h27
